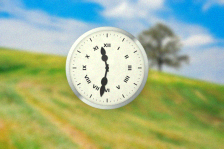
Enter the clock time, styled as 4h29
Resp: 11h32
